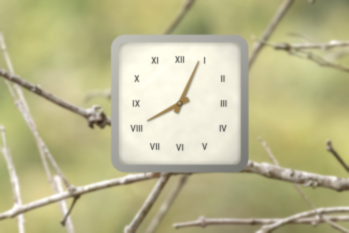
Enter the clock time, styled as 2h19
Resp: 8h04
